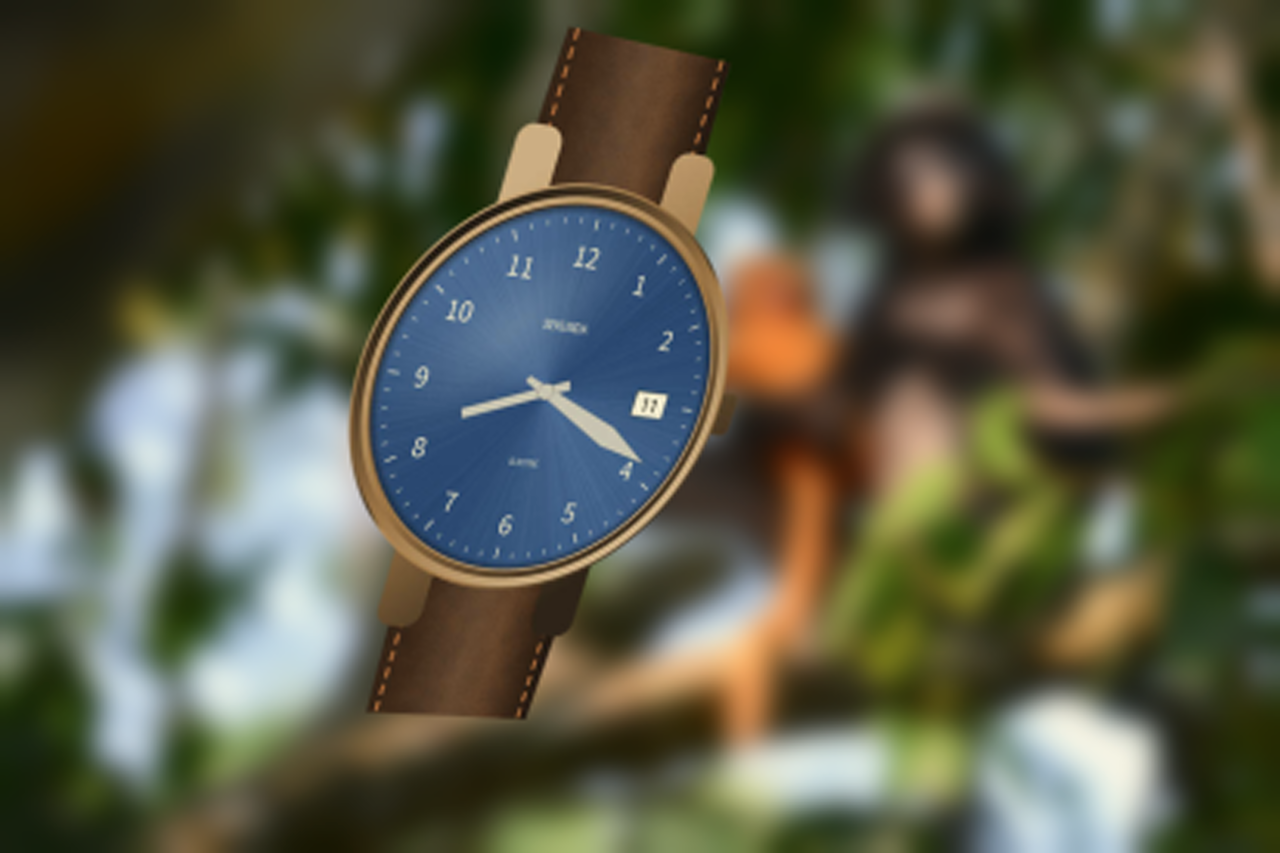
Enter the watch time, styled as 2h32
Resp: 8h19
